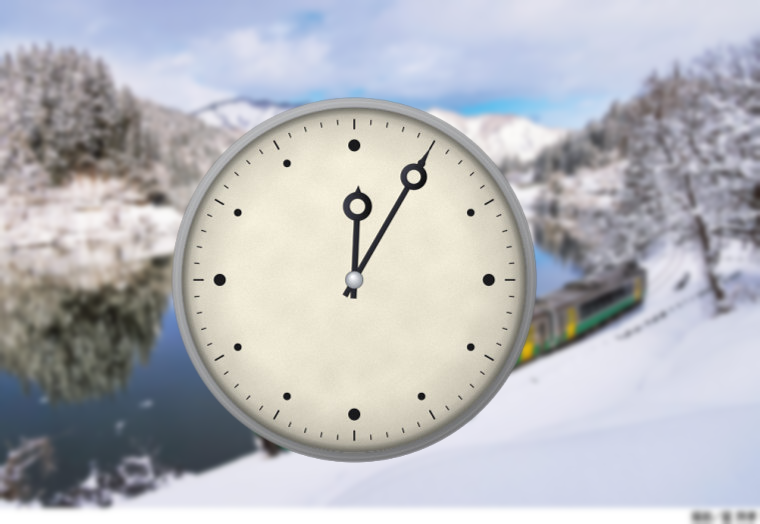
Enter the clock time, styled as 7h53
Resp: 12h05
